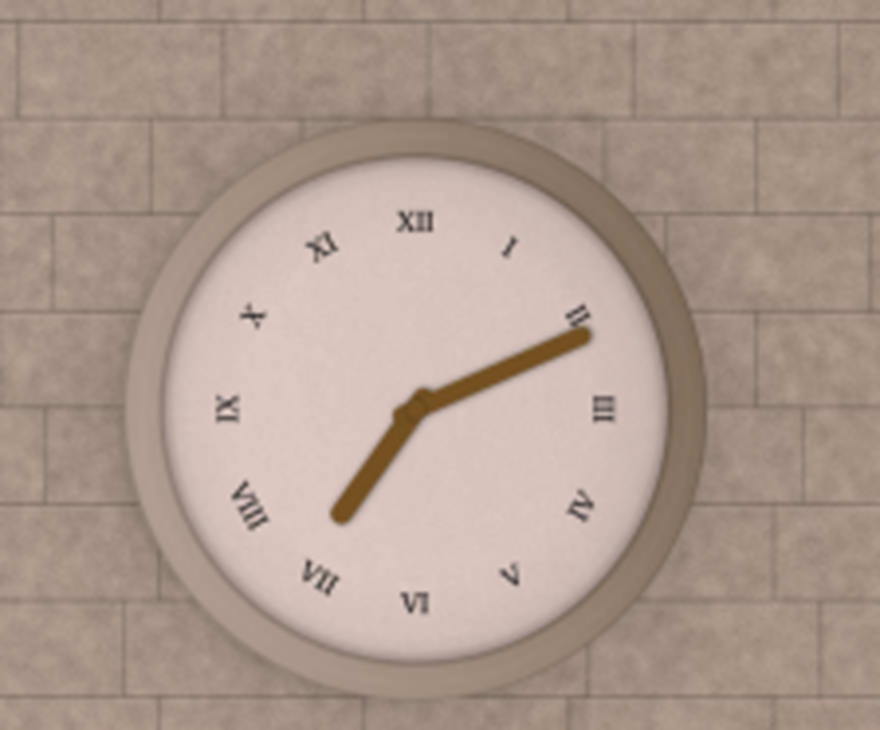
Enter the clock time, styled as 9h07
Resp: 7h11
